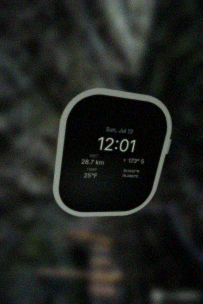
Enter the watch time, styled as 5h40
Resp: 12h01
